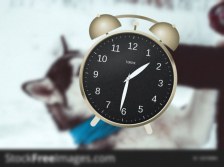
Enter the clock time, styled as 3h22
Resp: 1h31
